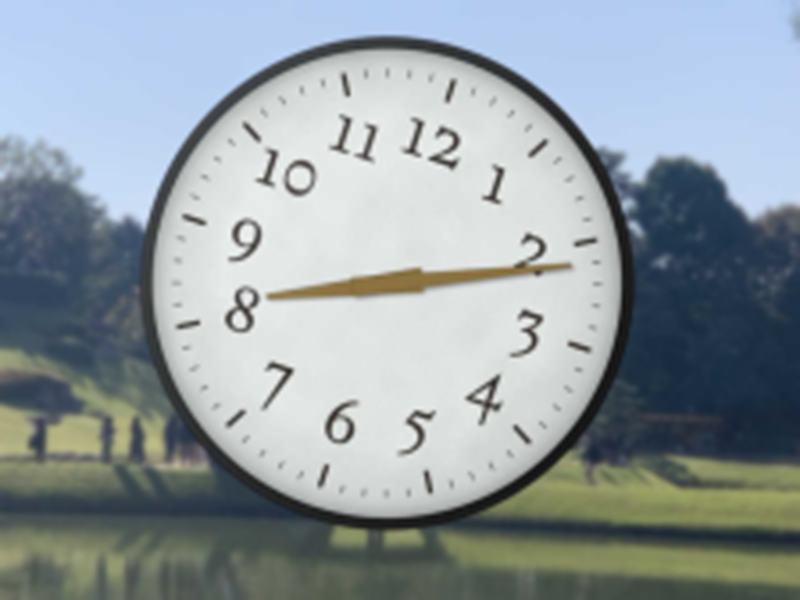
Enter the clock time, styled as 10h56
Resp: 8h11
